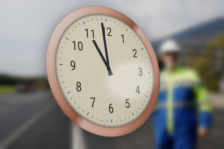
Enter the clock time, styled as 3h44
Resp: 10h59
